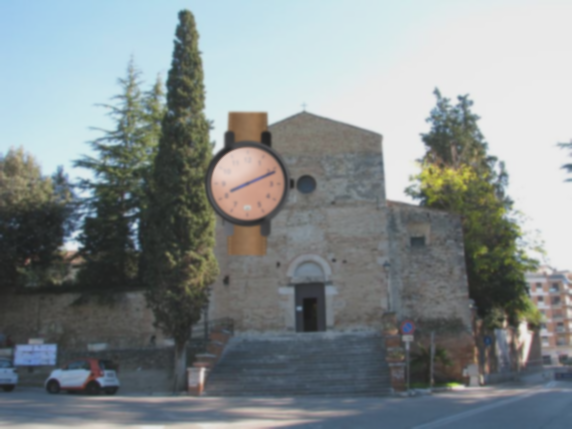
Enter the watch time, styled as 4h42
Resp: 8h11
